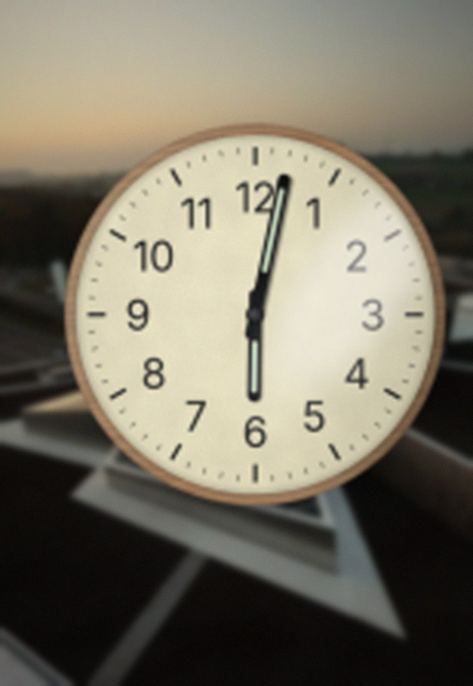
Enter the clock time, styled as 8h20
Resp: 6h02
